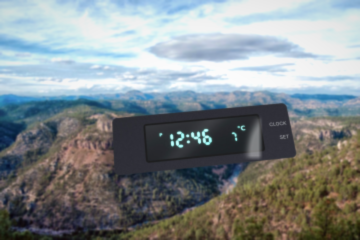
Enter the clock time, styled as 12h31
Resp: 12h46
